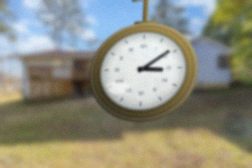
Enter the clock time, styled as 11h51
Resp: 3h09
